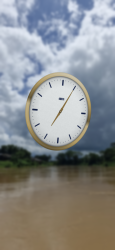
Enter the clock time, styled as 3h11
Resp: 7h05
